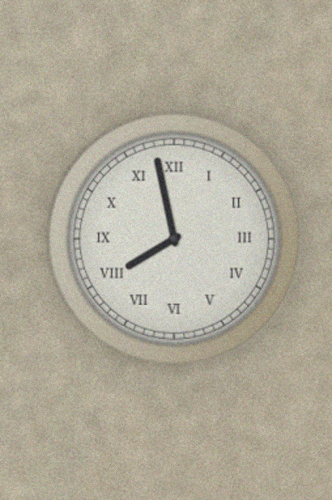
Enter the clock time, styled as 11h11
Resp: 7h58
